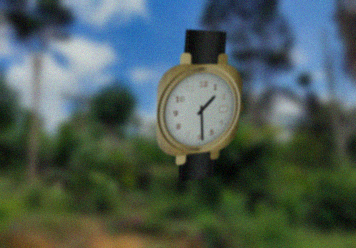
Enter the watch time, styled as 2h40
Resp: 1h29
